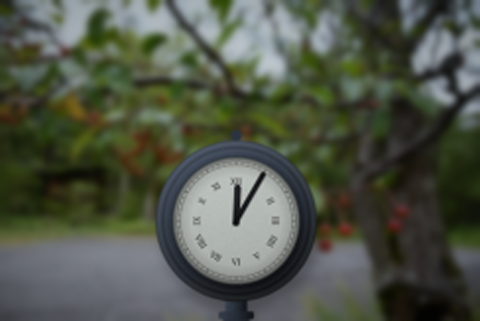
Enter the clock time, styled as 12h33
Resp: 12h05
